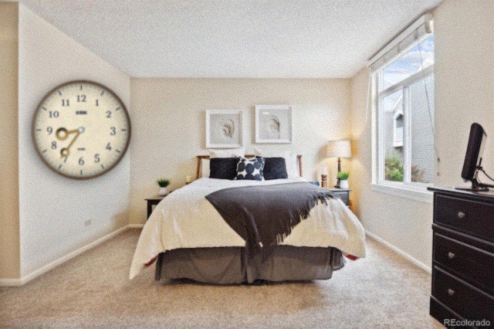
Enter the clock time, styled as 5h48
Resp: 8h36
